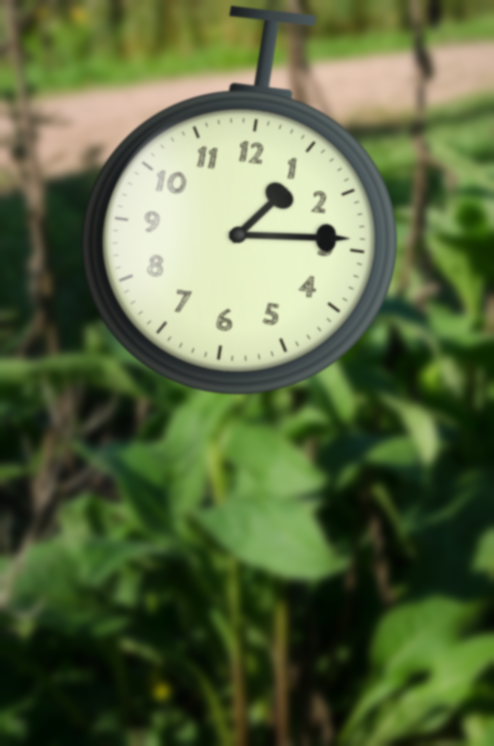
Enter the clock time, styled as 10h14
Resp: 1h14
